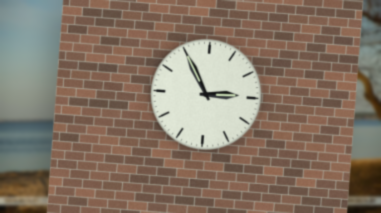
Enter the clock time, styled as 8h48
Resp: 2h55
